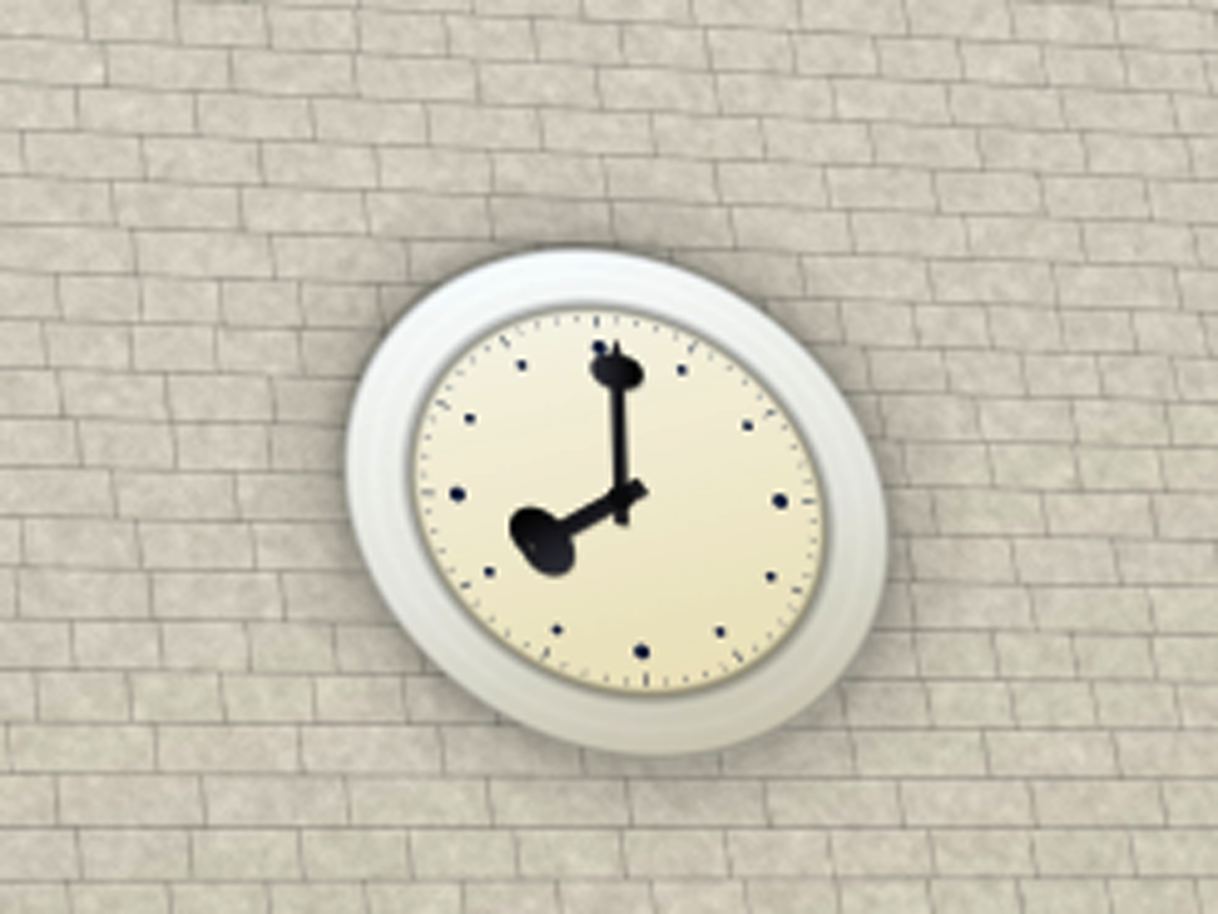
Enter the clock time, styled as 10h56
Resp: 8h01
